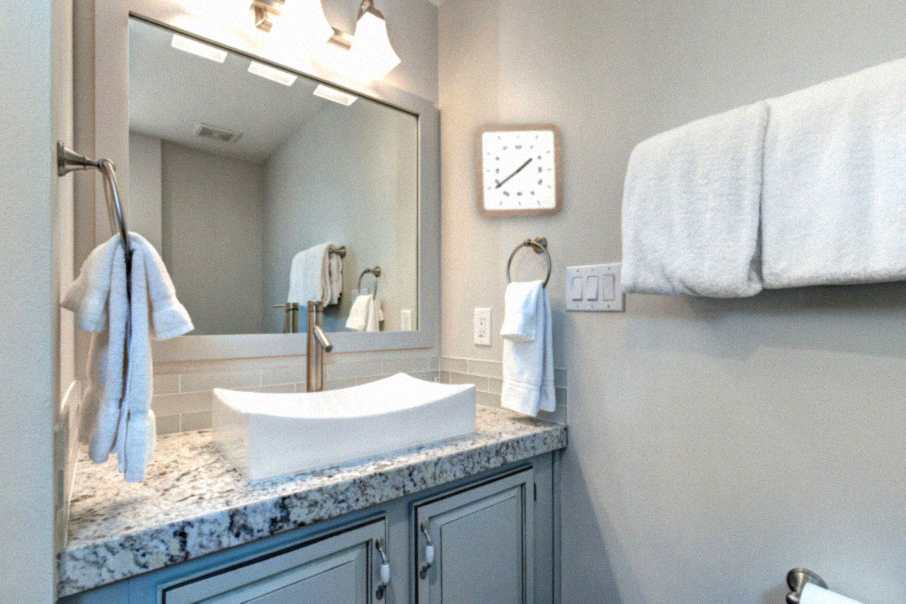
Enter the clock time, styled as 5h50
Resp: 1h39
